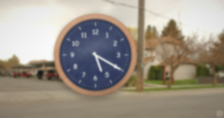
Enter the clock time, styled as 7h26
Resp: 5h20
